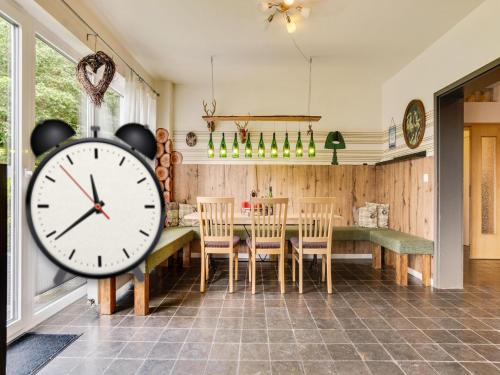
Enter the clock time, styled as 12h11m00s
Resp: 11h38m53s
